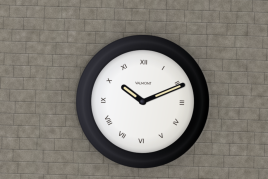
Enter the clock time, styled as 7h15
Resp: 10h11
